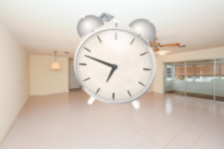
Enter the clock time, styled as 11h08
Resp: 6h48
